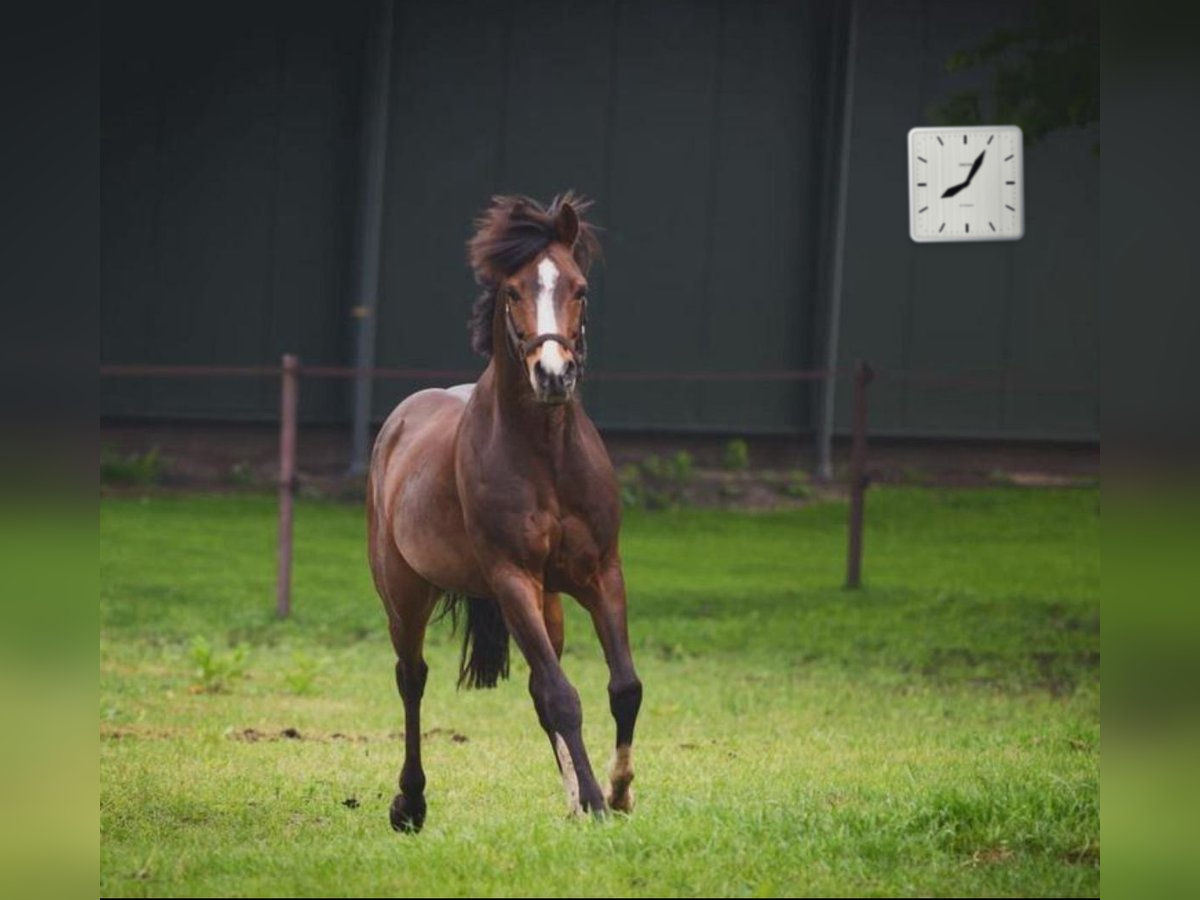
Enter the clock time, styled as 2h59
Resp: 8h05
